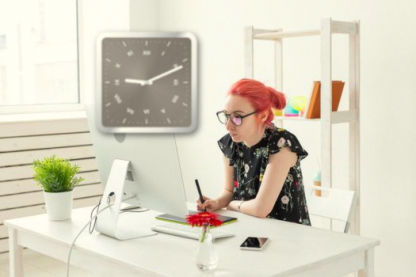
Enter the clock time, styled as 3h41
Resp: 9h11
